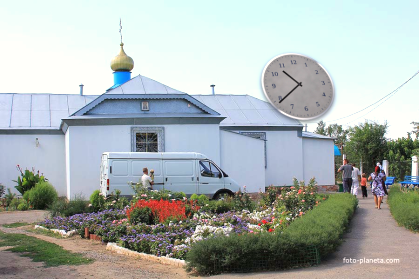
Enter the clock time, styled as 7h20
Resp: 10h39
